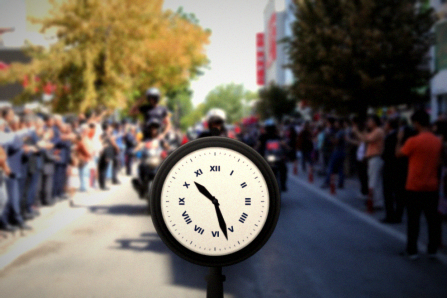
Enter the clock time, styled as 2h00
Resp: 10h27
